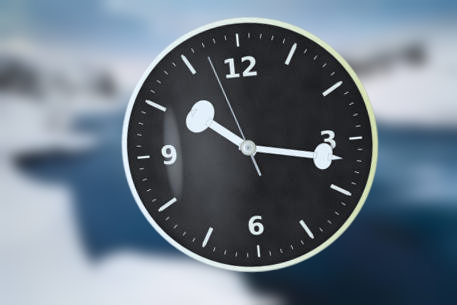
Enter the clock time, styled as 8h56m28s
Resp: 10h16m57s
